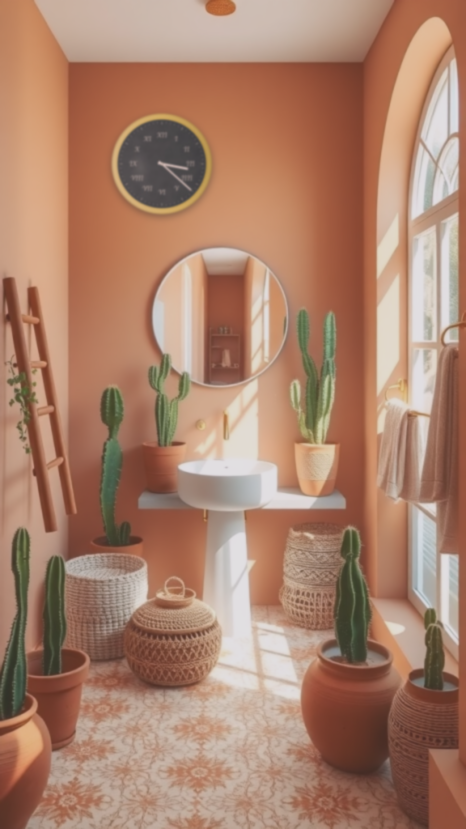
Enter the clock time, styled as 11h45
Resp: 3h22
